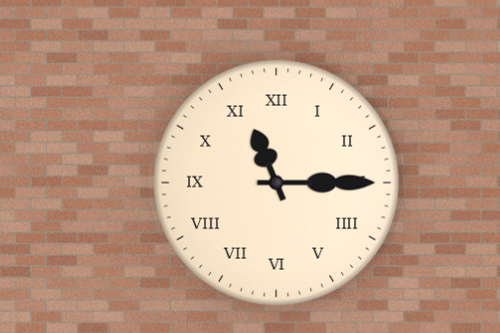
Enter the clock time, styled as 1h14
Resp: 11h15
